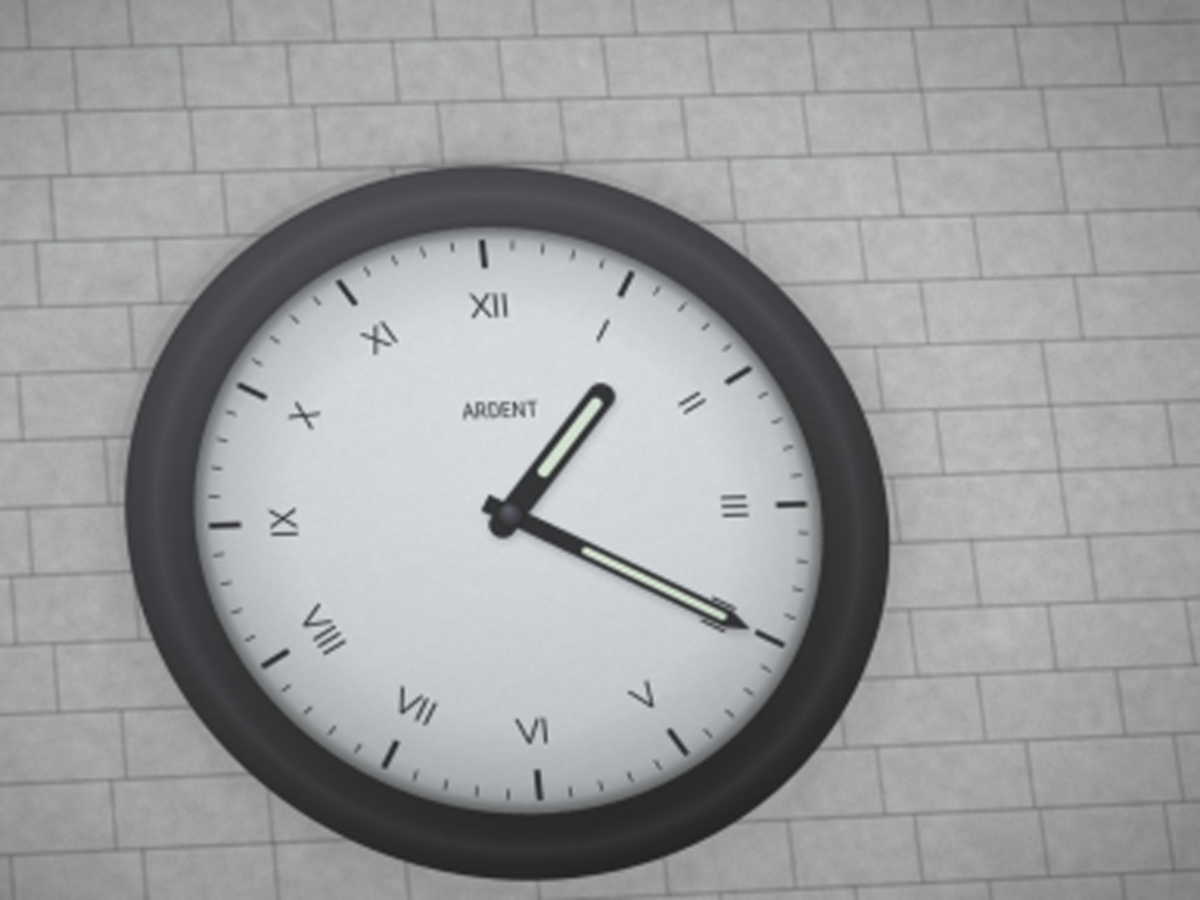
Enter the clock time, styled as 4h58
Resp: 1h20
